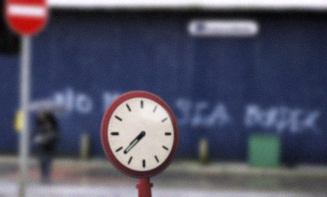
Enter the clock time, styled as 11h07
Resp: 7h38
